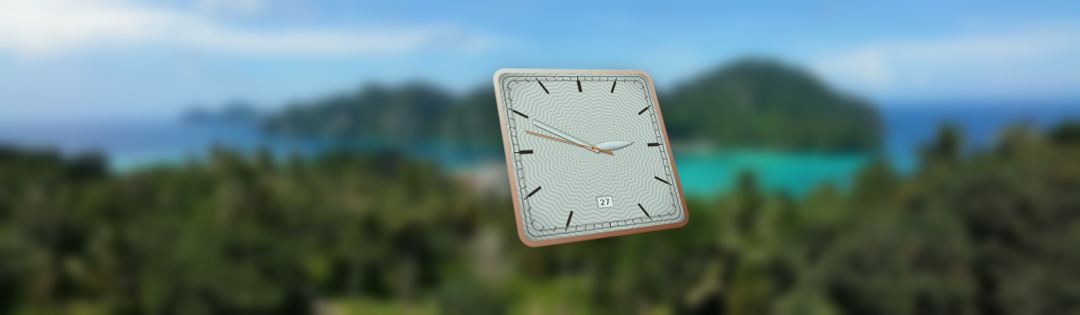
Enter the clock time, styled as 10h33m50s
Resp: 2h49m48s
